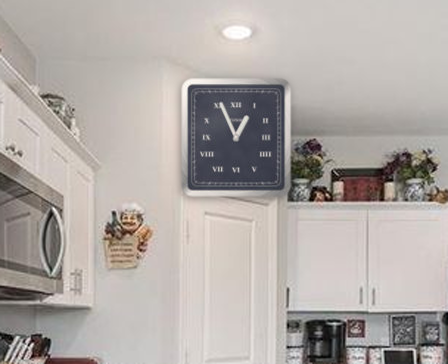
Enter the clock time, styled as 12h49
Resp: 12h56
